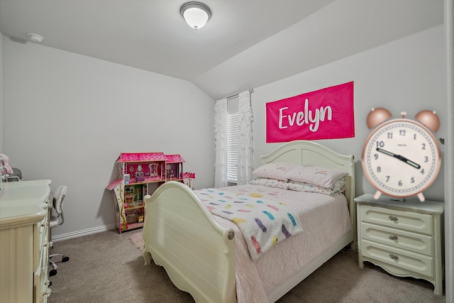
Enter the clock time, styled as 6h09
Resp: 3h48
